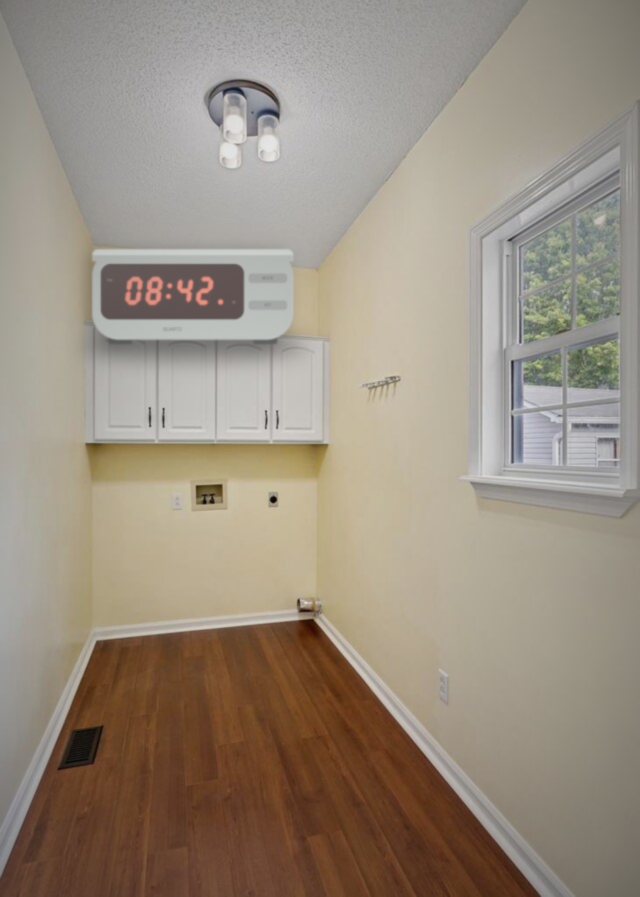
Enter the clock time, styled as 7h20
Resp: 8h42
